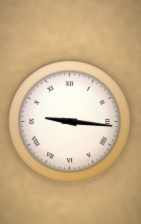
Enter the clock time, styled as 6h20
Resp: 9h16
